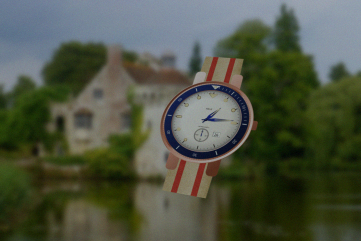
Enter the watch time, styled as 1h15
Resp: 1h14
